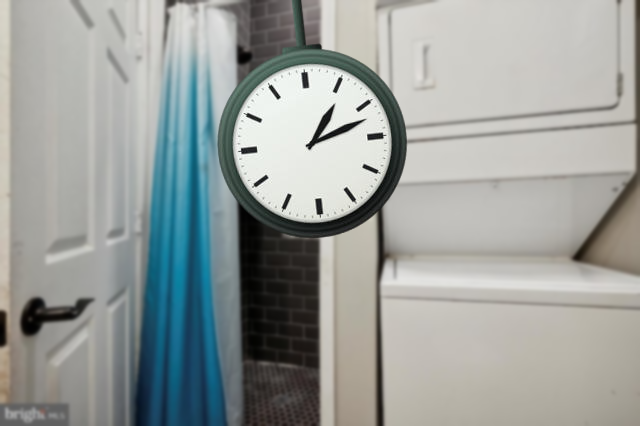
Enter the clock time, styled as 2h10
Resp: 1h12
